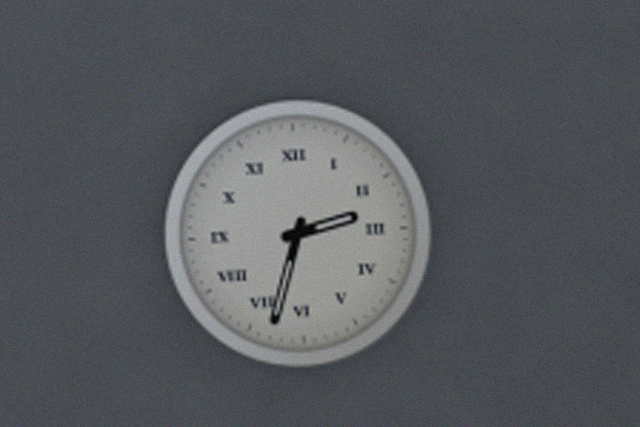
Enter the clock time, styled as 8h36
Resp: 2h33
